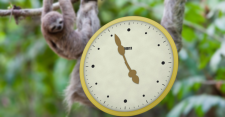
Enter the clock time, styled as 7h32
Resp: 4h56
